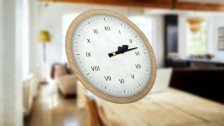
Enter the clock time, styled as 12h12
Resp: 2h13
